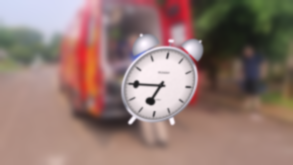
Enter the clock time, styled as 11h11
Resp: 6h45
